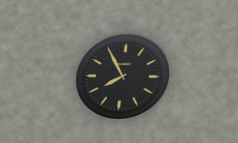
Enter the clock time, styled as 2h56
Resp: 7h55
